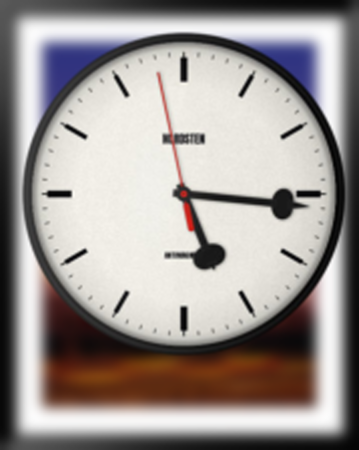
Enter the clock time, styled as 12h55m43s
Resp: 5h15m58s
